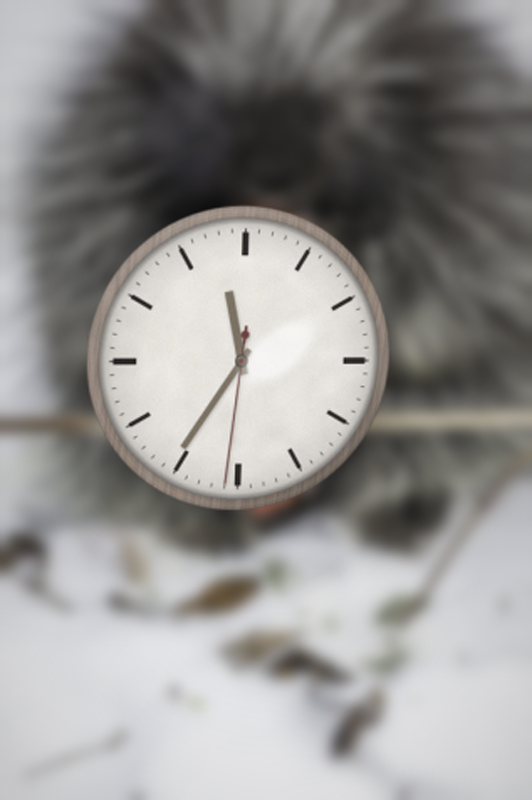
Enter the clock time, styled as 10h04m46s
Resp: 11h35m31s
